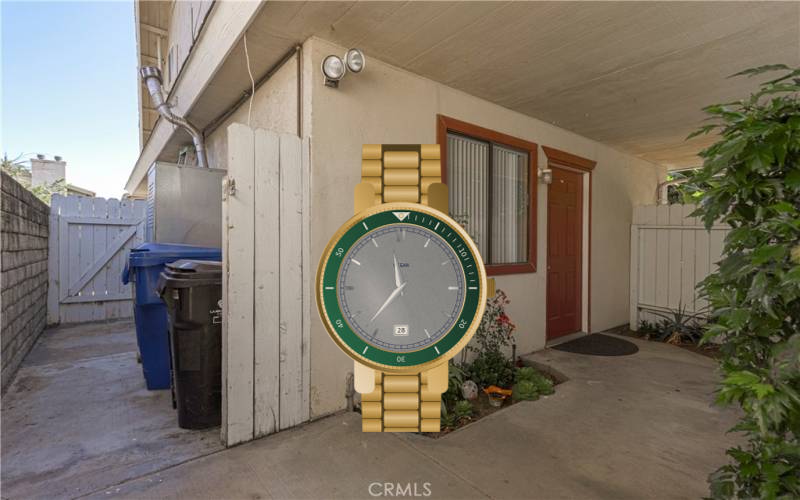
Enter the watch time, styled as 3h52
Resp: 11h37
